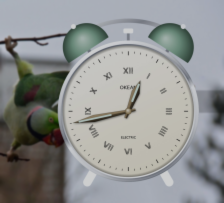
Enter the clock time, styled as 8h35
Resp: 12h43
